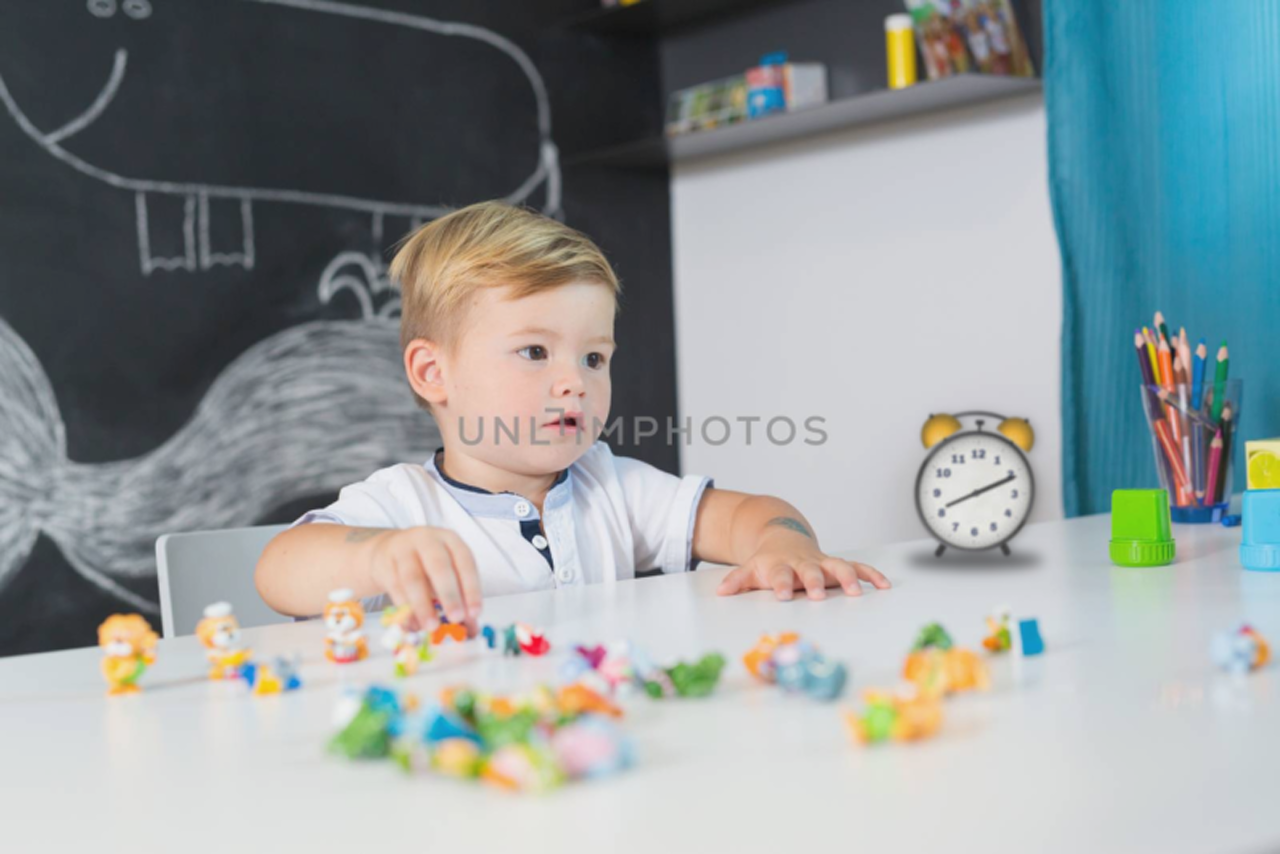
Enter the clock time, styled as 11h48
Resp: 8h11
